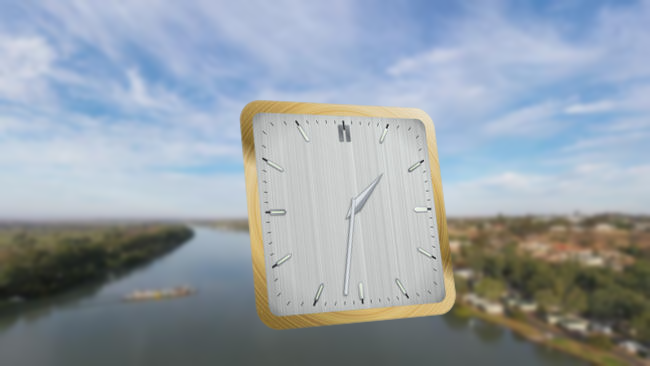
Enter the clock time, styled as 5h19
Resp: 1h32
